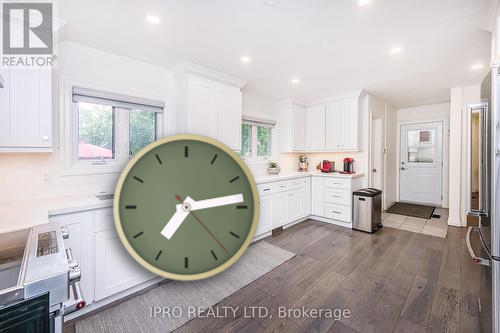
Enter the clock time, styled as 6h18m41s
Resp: 7h13m23s
